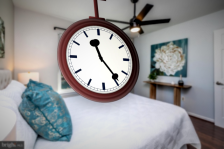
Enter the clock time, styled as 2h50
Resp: 11h24
